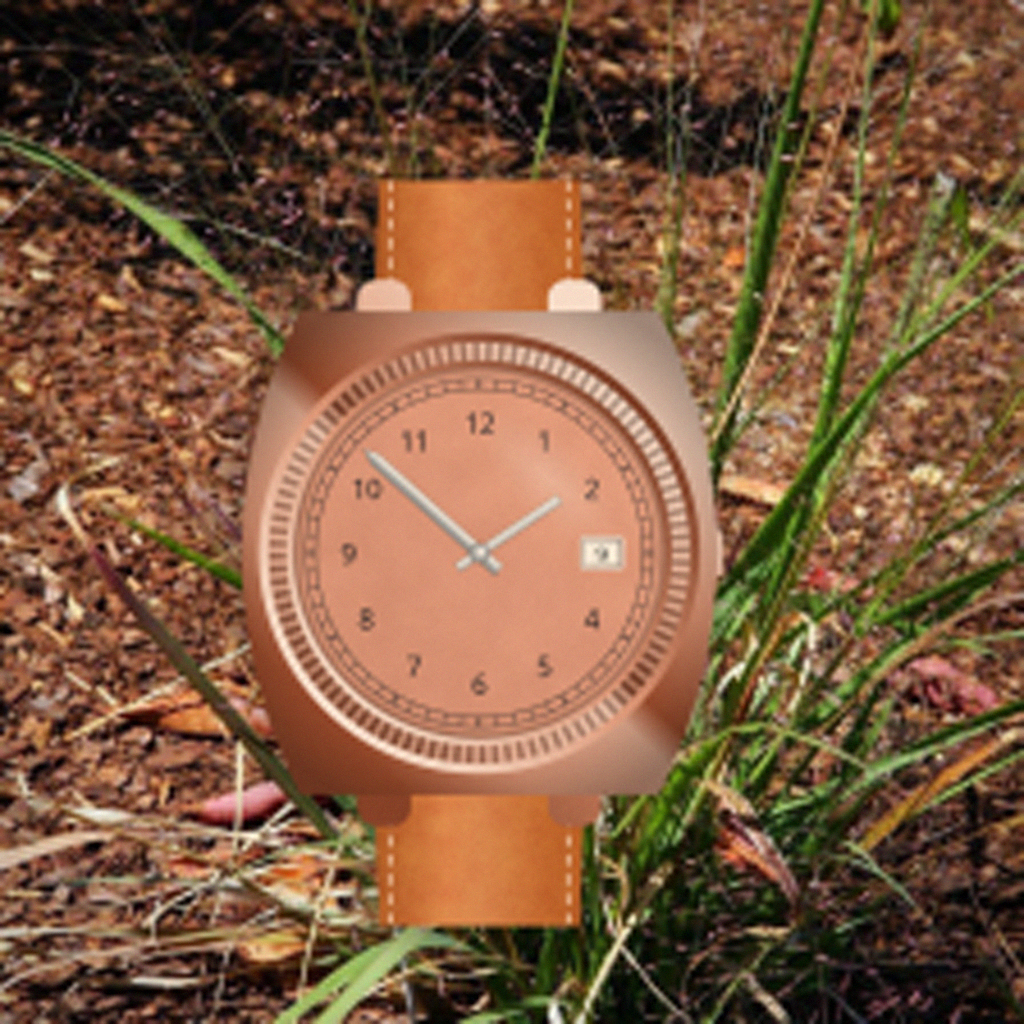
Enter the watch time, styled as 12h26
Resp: 1h52
